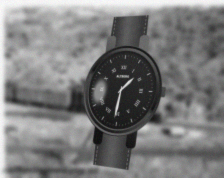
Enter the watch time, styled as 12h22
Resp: 1h31
